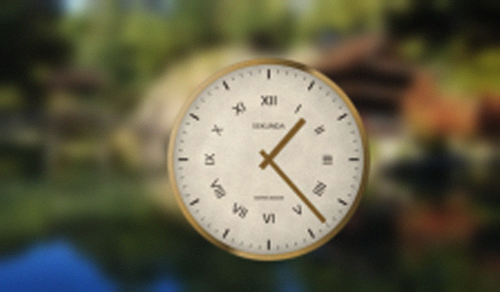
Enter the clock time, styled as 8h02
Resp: 1h23
